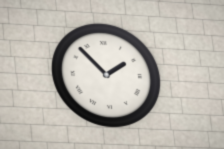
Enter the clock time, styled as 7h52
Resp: 1h53
